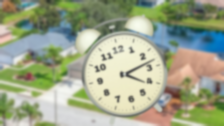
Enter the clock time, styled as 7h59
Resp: 4h13
